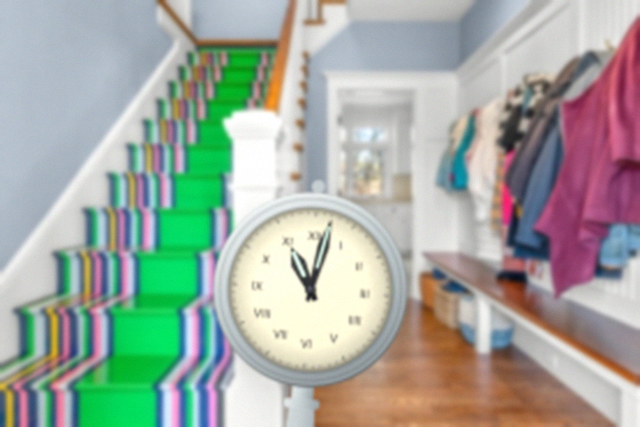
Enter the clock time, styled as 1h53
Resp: 11h02
